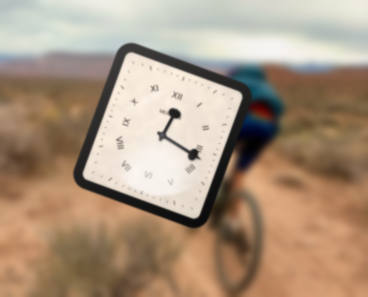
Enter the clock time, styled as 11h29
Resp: 12h17
